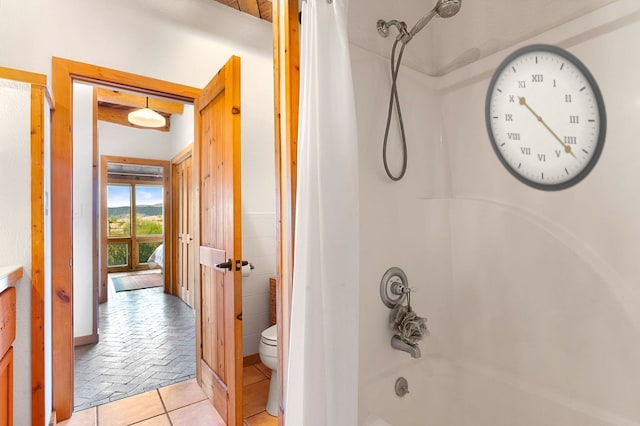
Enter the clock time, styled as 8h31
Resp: 10h22
